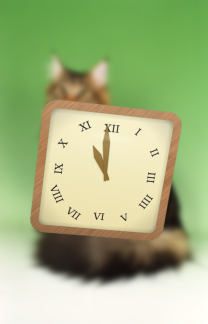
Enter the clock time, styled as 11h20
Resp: 10h59
